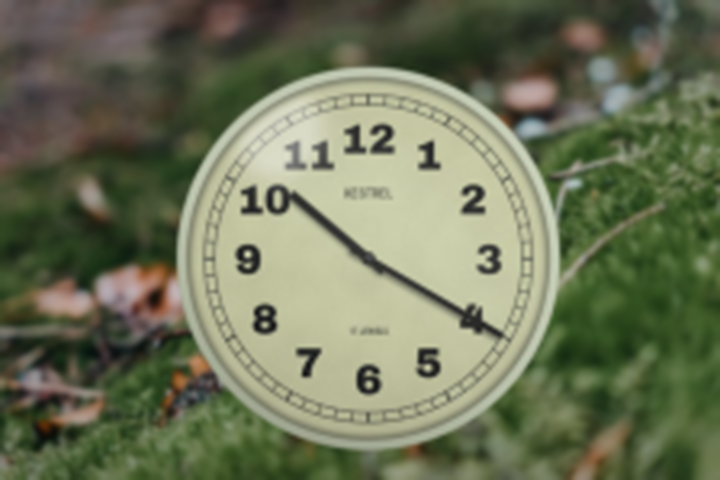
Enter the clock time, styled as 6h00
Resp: 10h20
